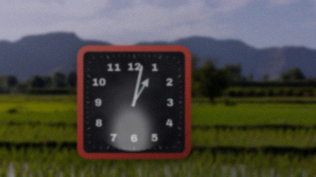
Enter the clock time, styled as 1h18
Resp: 1h02
